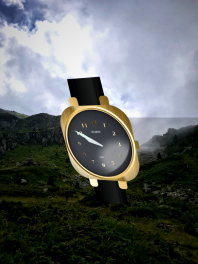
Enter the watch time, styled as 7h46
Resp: 9h50
